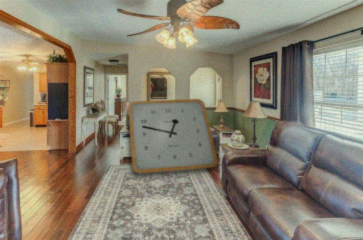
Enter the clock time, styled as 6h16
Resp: 12h48
